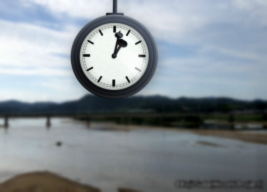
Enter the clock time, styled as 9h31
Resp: 1h02
